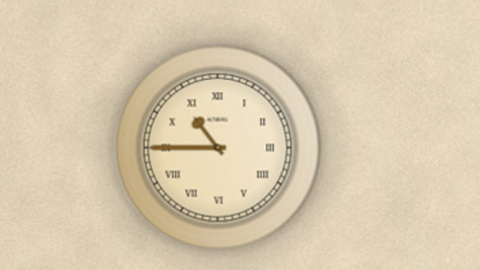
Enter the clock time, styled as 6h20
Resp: 10h45
